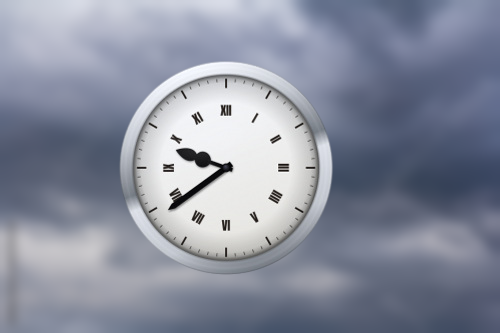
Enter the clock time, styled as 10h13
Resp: 9h39
